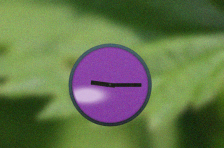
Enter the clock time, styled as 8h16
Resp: 9h15
